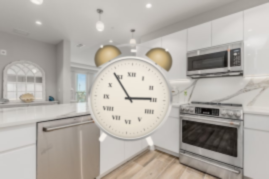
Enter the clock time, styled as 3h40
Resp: 2h54
